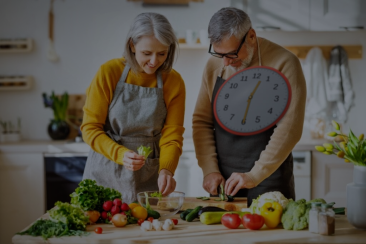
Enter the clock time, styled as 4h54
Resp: 12h30
